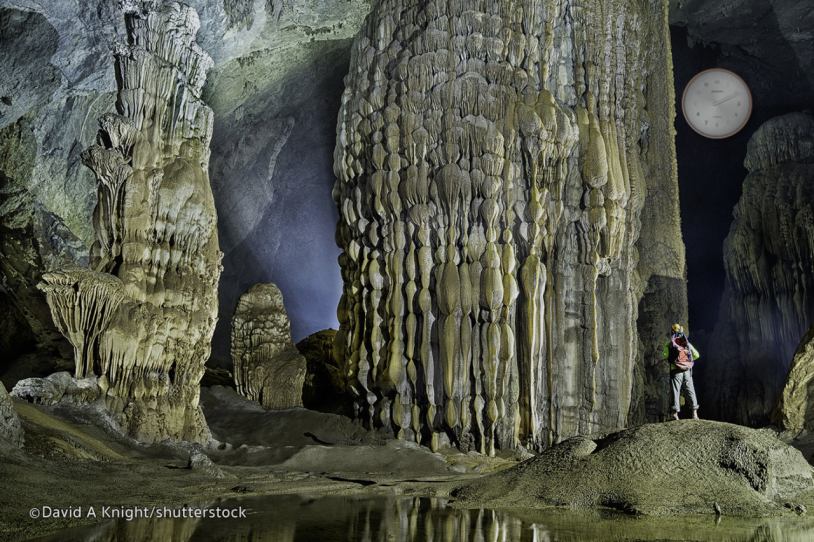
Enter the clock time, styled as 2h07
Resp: 2h11
